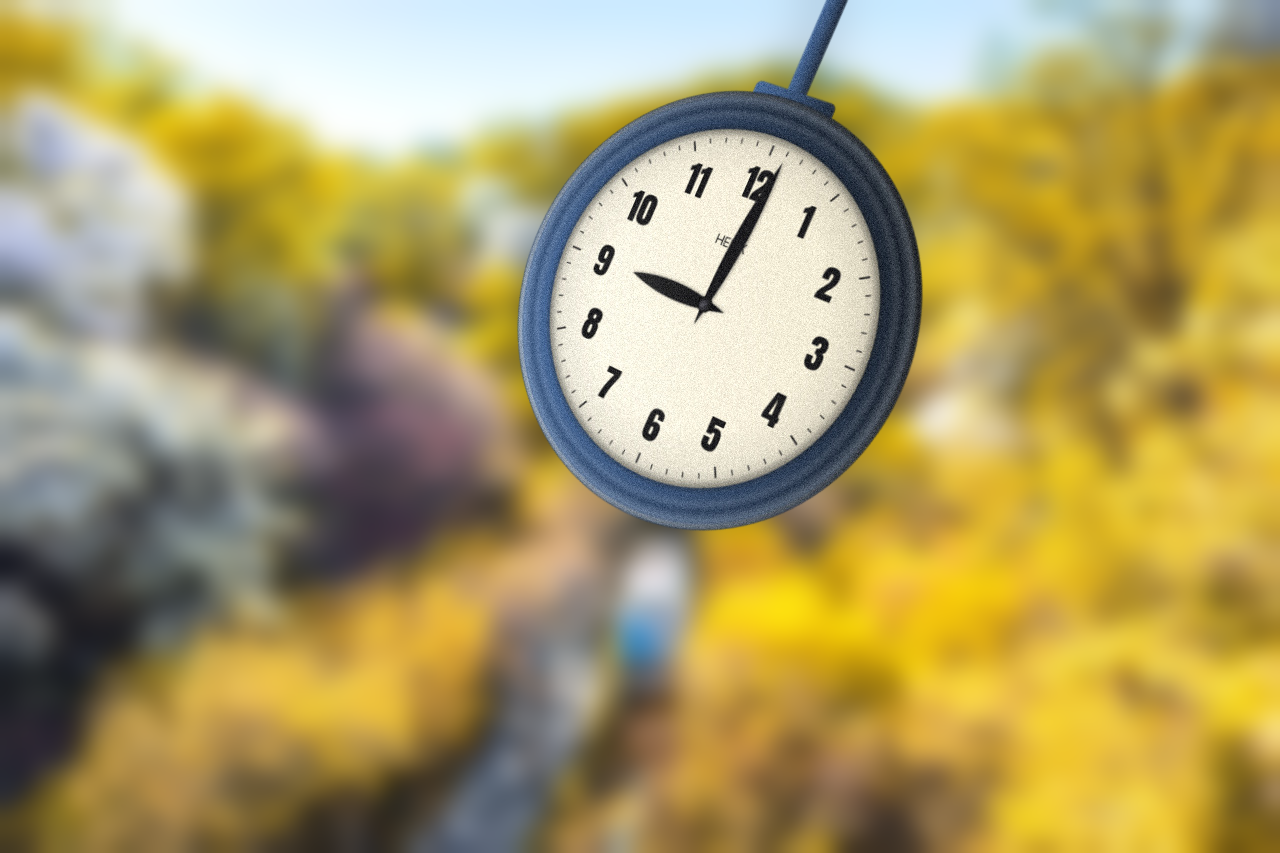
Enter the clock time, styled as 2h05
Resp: 9h01
